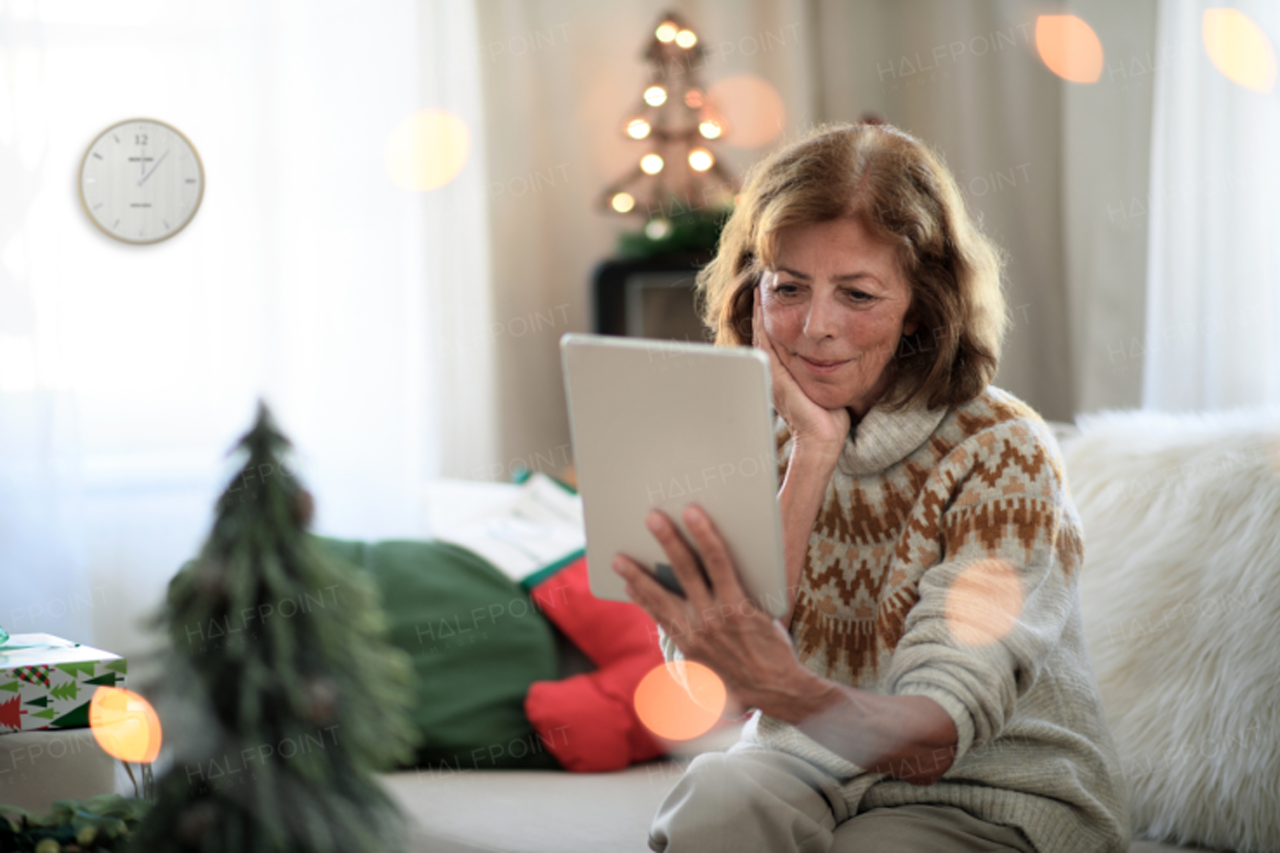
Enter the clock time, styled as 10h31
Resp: 12h07
